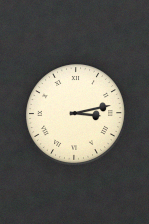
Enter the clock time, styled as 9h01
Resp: 3h13
